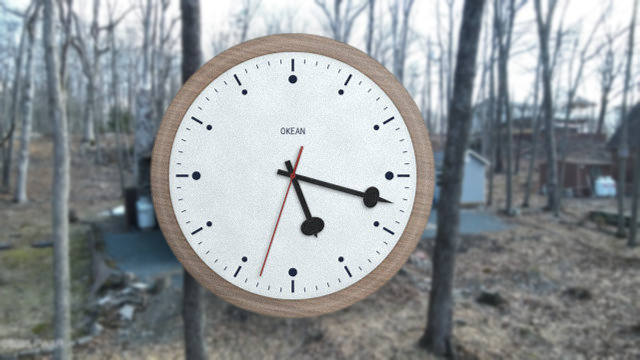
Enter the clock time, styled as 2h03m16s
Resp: 5h17m33s
